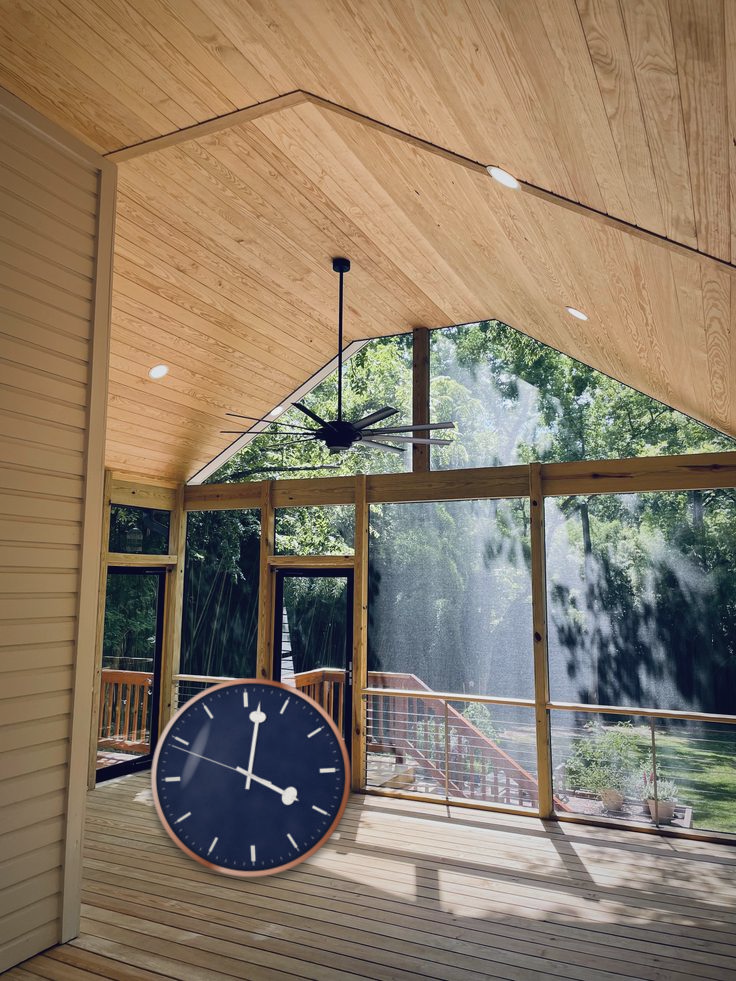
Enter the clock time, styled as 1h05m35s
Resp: 4h01m49s
